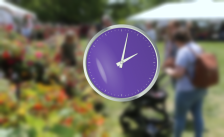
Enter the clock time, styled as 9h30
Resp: 2h02
